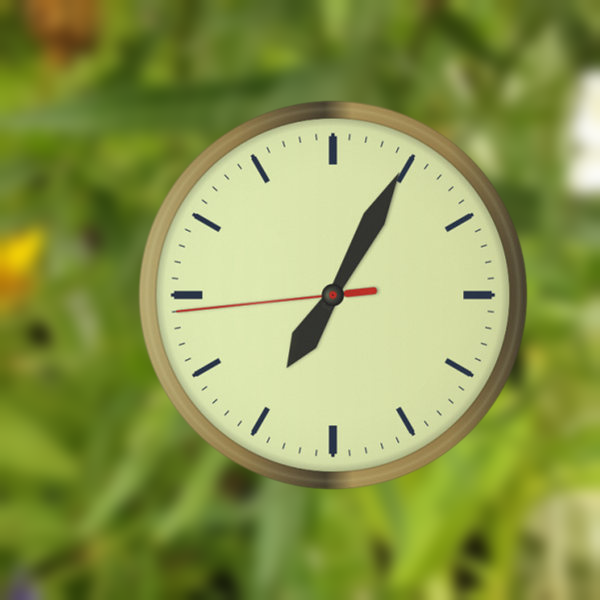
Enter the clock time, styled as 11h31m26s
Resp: 7h04m44s
